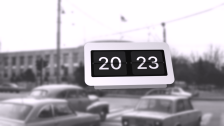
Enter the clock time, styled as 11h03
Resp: 20h23
